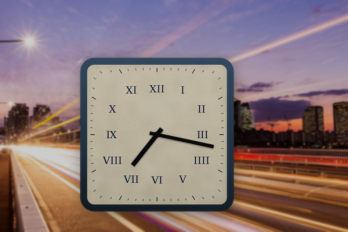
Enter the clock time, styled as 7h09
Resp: 7h17
